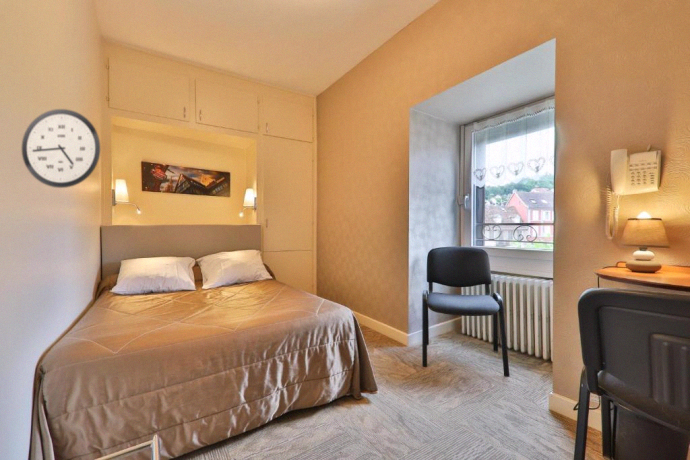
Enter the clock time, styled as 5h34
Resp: 4h44
